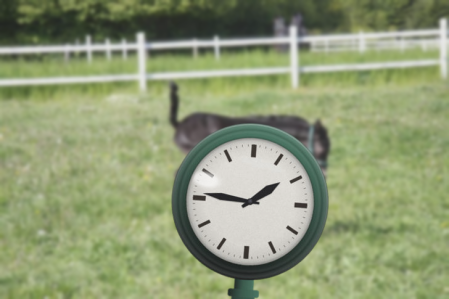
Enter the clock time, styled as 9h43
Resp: 1h46
